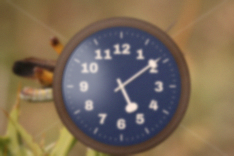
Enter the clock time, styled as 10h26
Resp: 5h09
